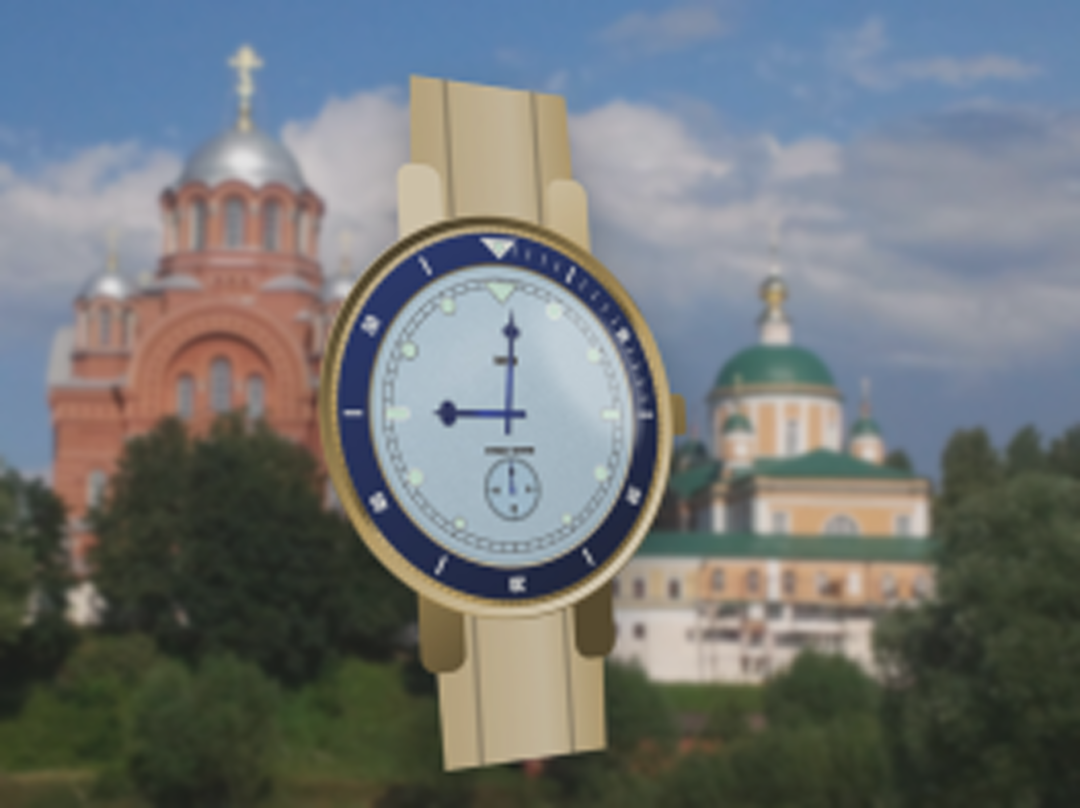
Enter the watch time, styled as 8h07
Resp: 9h01
